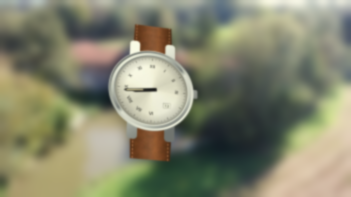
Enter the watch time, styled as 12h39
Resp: 8h44
